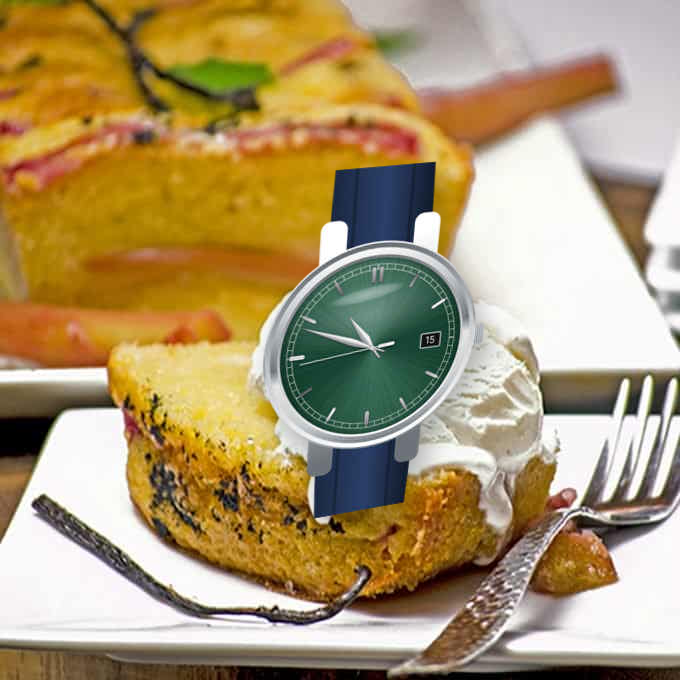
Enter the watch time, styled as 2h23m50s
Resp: 10h48m44s
